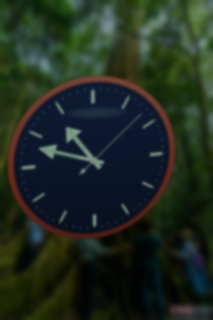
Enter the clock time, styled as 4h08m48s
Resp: 10h48m08s
